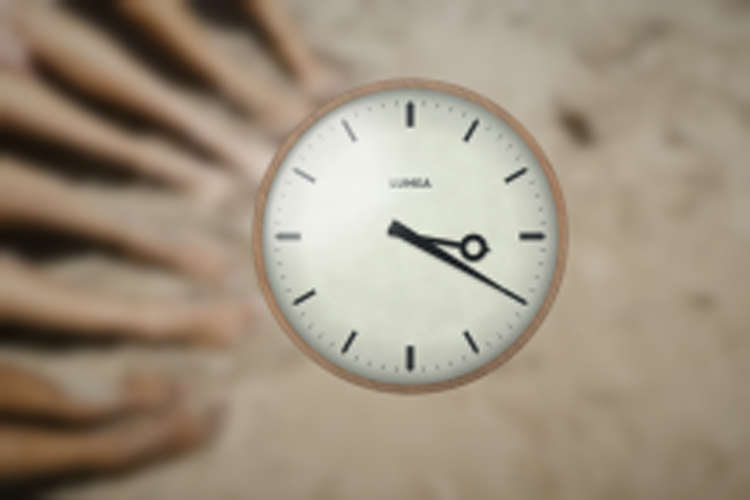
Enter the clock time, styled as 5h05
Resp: 3h20
